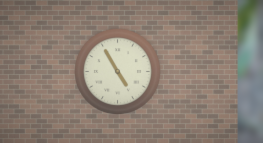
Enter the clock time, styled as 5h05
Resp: 4h55
